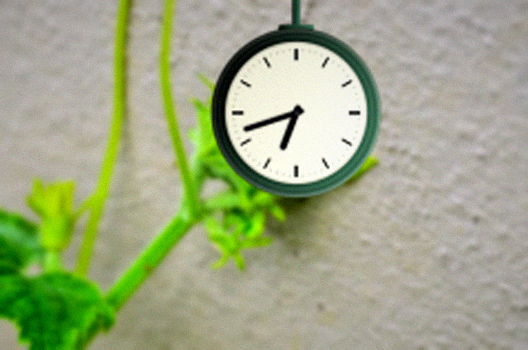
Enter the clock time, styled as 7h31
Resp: 6h42
